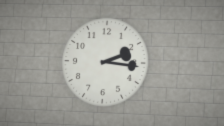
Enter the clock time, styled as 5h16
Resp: 2h16
